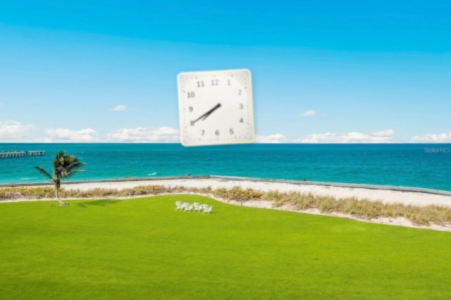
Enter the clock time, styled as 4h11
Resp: 7h40
